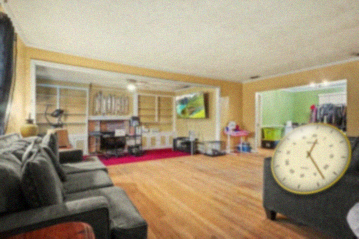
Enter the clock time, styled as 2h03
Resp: 12h23
